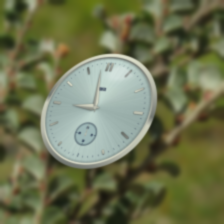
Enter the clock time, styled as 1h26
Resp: 8h58
